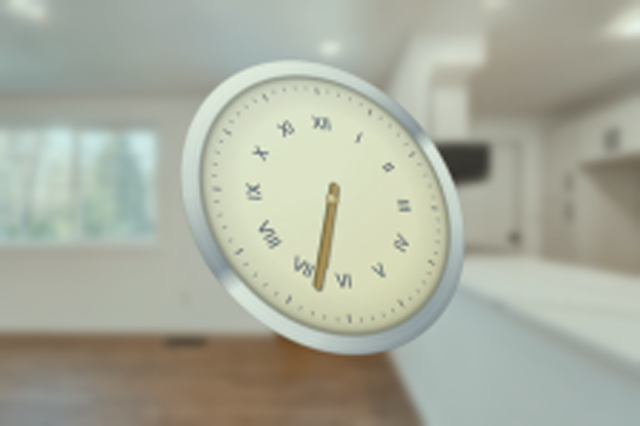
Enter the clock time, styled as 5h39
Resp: 6h33
